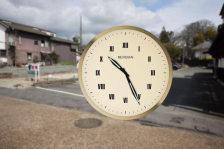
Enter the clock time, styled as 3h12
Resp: 10h26
